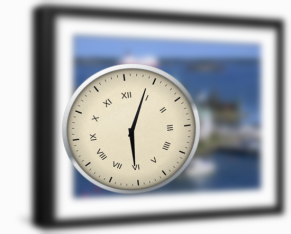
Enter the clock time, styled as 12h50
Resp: 6h04
